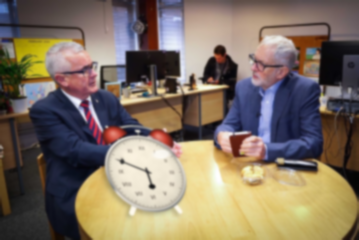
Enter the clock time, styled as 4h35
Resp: 5h49
